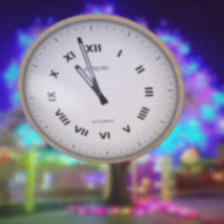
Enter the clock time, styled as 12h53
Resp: 10h58
